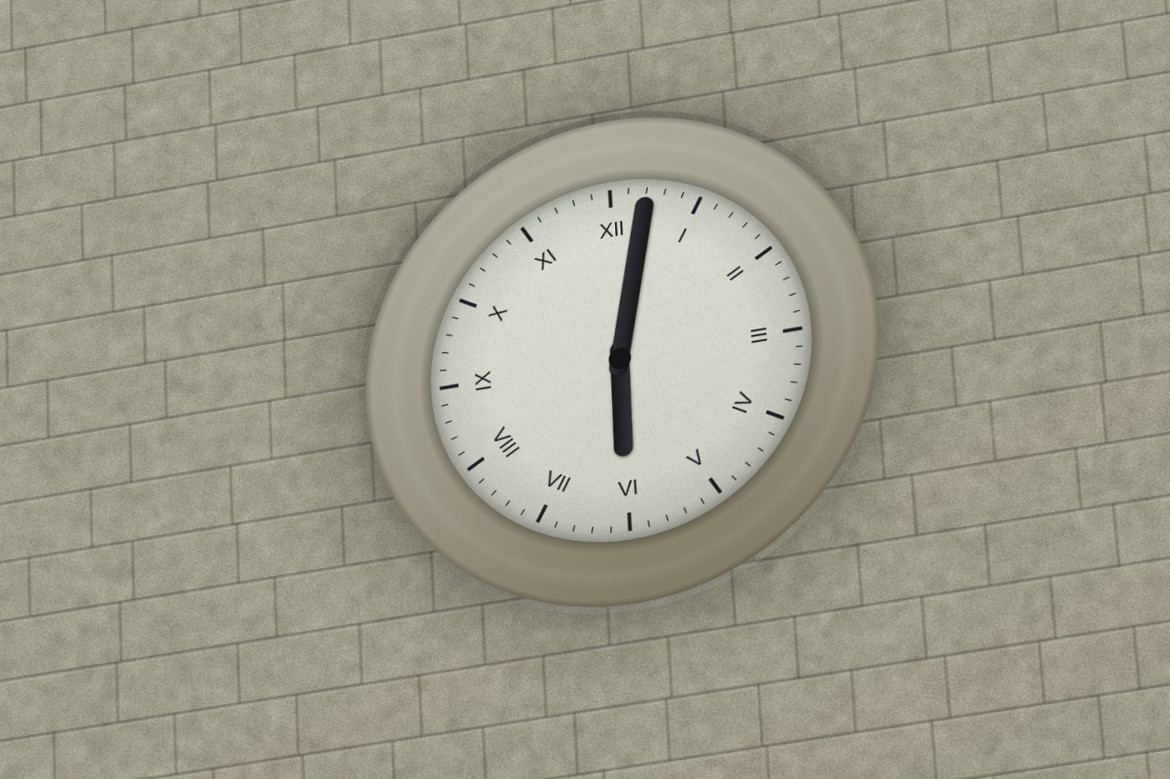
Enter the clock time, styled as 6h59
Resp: 6h02
